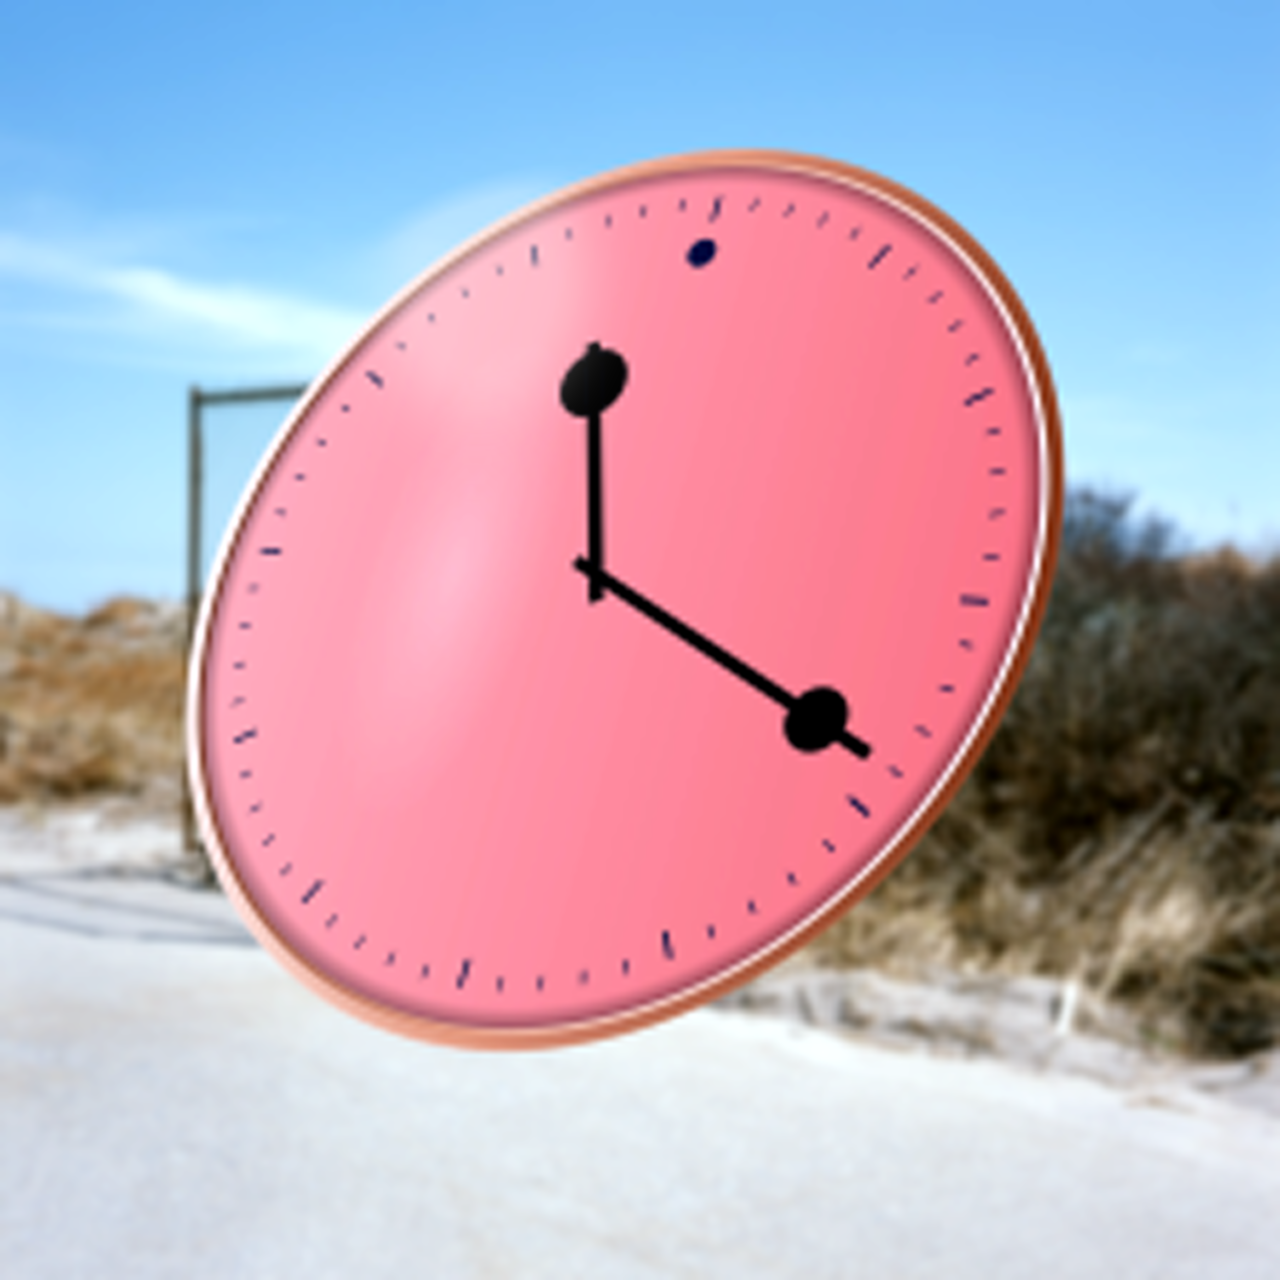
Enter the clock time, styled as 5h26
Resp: 11h19
